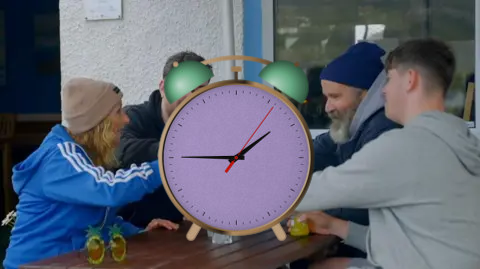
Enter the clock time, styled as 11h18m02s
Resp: 1h45m06s
